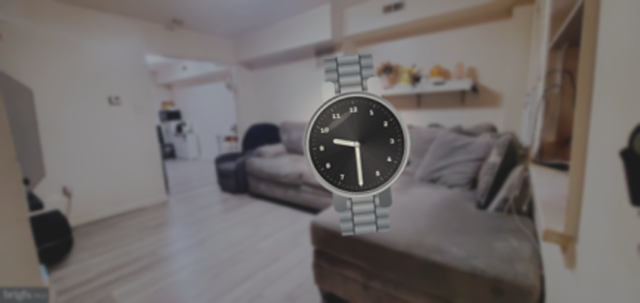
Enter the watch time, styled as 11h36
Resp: 9h30
